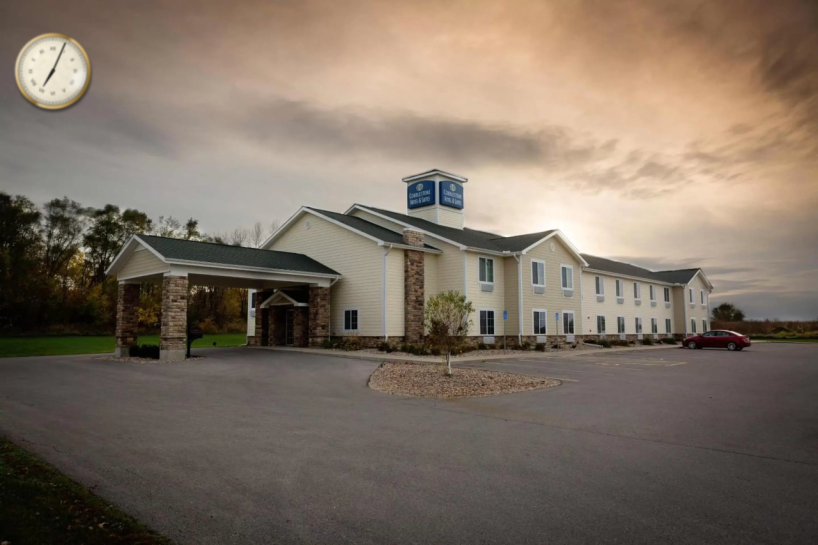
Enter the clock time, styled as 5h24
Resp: 7h04
